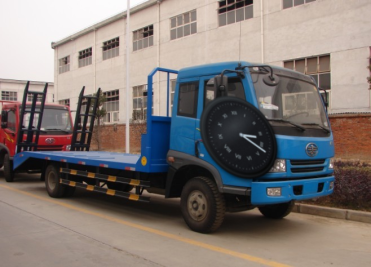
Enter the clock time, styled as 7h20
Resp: 3h22
